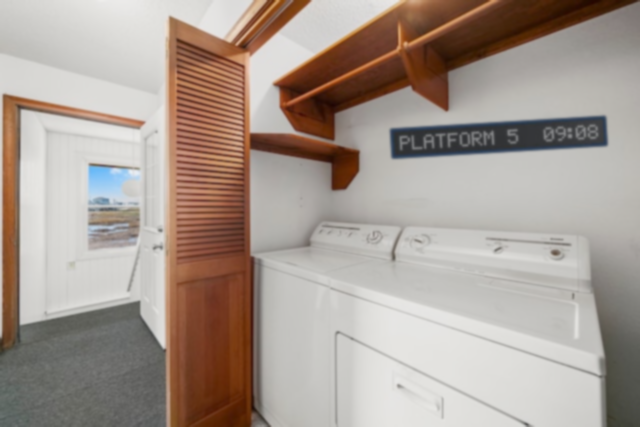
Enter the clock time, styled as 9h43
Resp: 9h08
